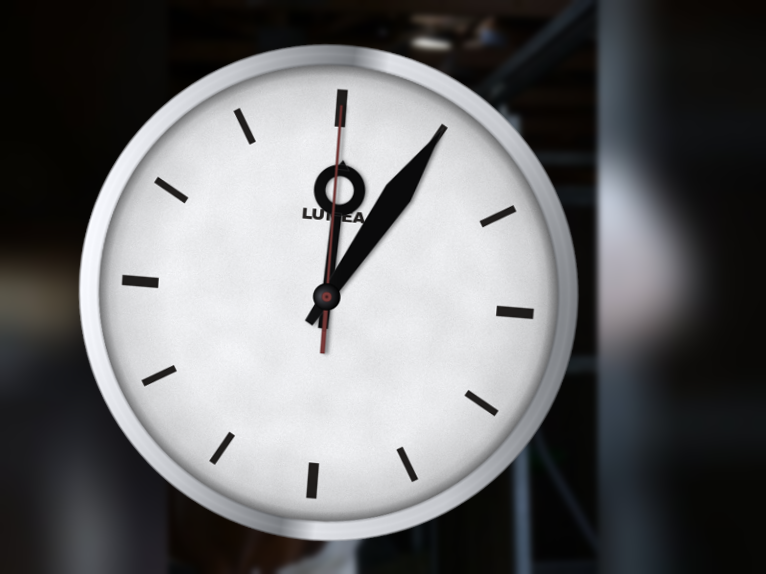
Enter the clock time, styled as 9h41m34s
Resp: 12h05m00s
